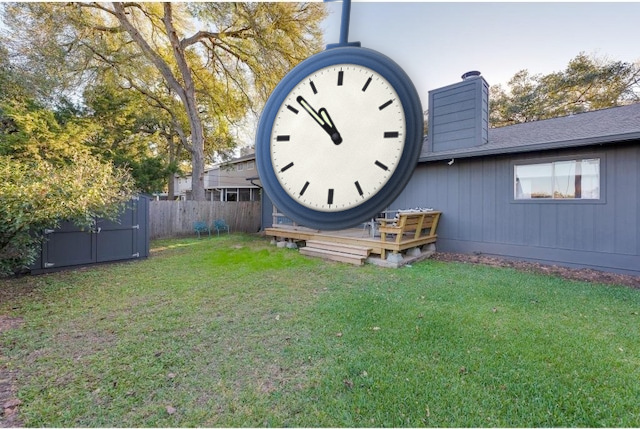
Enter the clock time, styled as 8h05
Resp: 10h52
